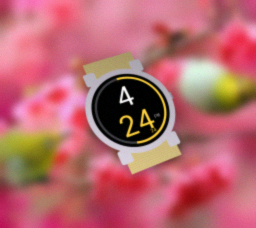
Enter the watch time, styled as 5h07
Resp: 4h24
